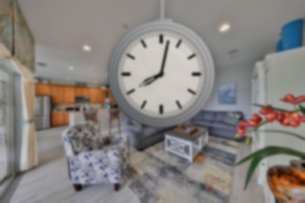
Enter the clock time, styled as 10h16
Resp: 8h02
